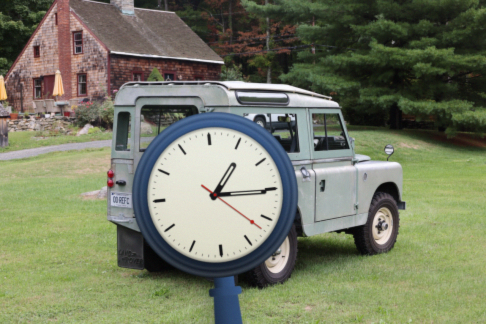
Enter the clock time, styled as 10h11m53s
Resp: 1h15m22s
